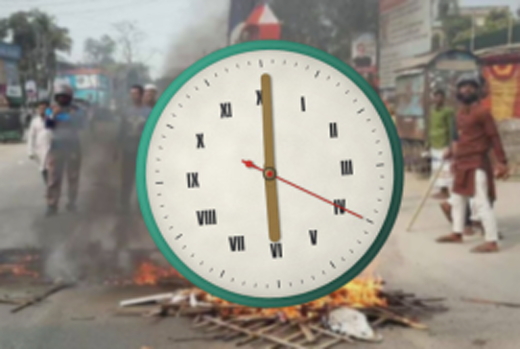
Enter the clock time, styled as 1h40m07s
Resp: 6h00m20s
